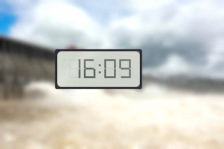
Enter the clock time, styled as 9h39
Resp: 16h09
